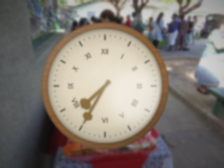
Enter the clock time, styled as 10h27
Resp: 7h35
